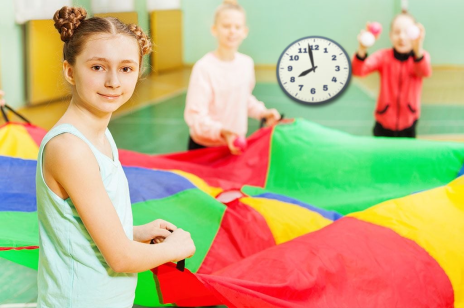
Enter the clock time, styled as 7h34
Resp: 7h58
